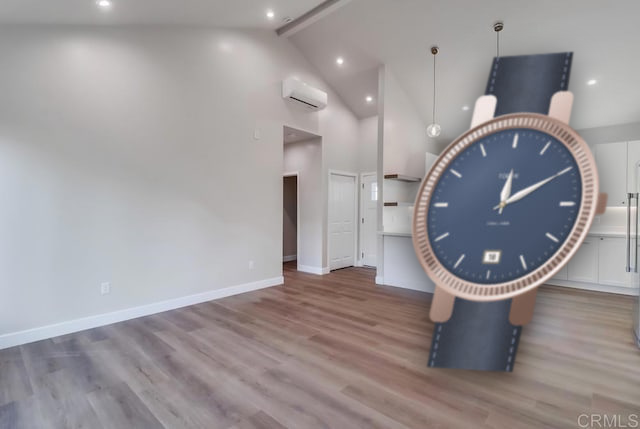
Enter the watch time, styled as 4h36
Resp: 12h10
